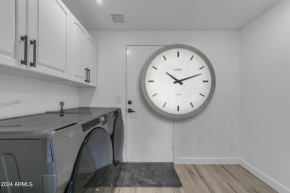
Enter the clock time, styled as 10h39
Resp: 10h12
